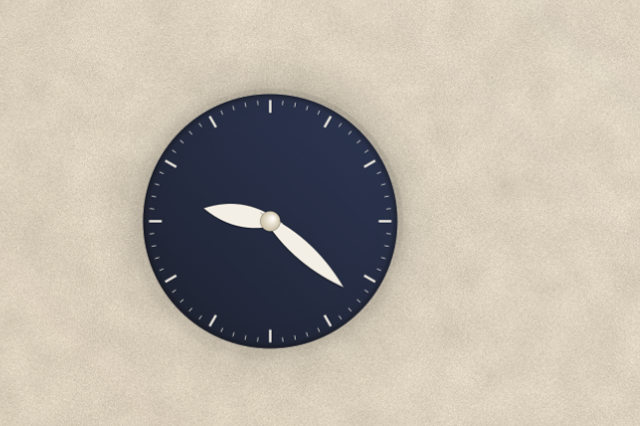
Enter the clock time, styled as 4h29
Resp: 9h22
